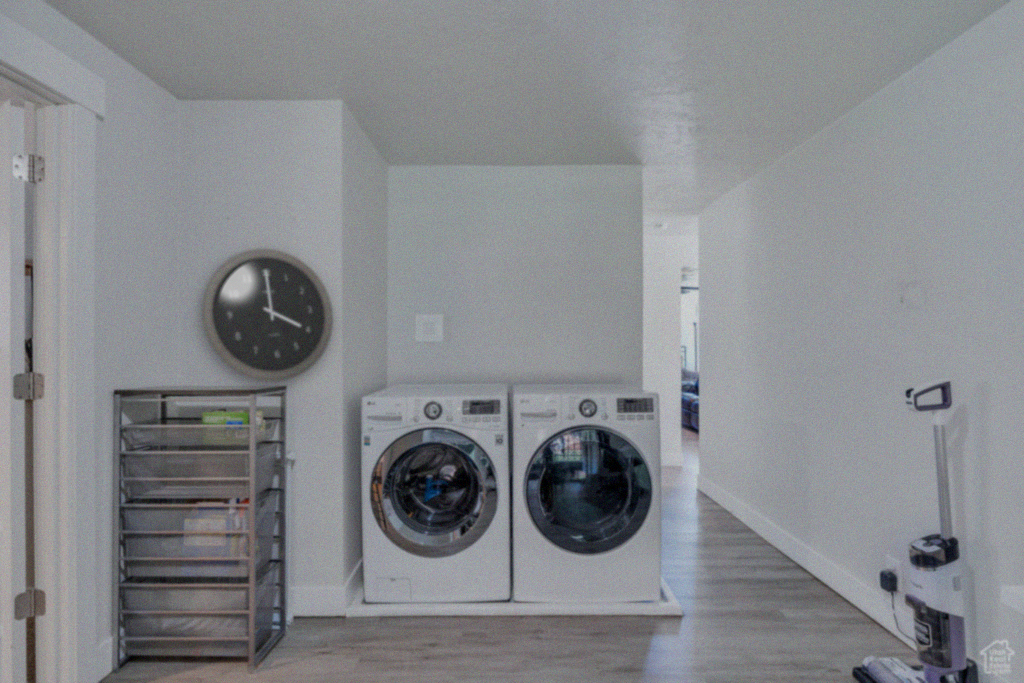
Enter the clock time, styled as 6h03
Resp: 4h00
